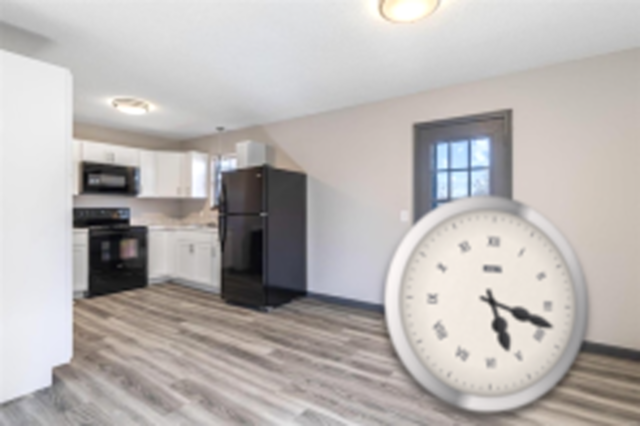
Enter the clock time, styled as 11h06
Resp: 5h18
